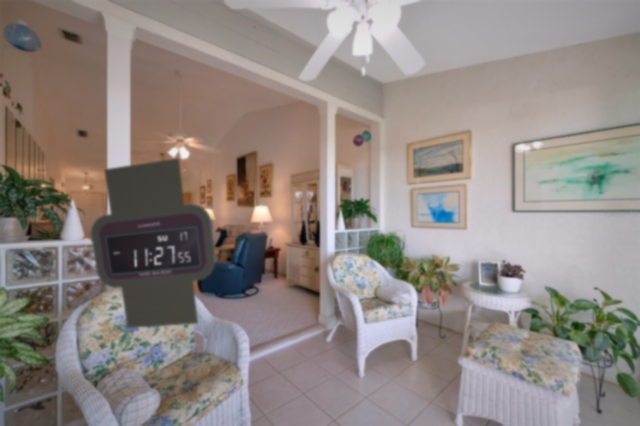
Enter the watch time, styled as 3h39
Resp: 11h27
